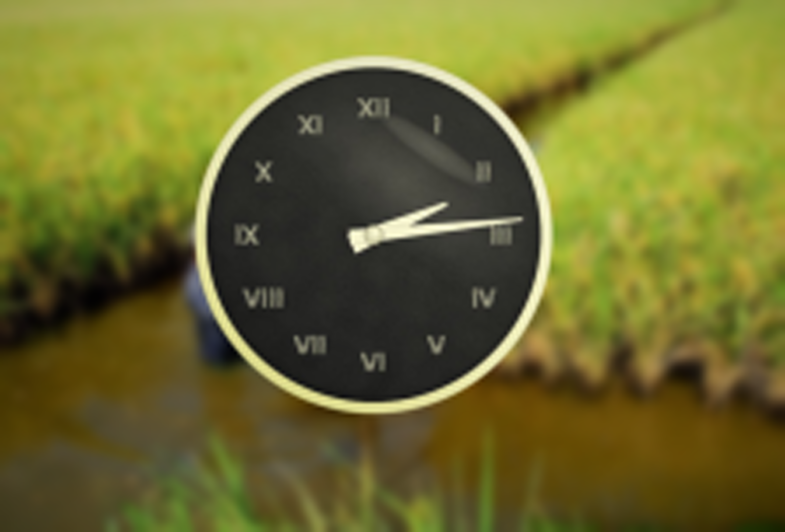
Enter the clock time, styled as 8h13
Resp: 2h14
